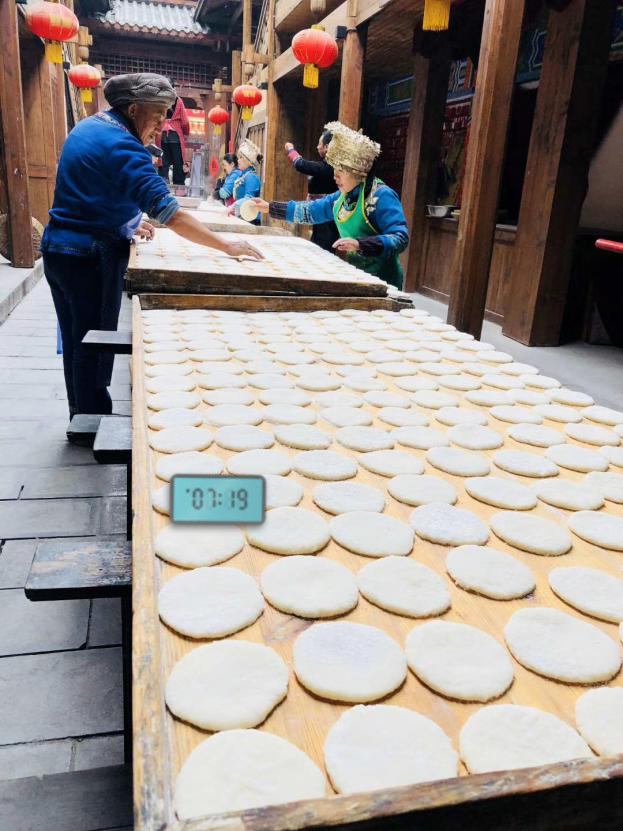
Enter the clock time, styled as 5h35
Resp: 7h19
